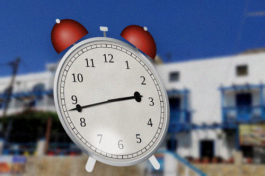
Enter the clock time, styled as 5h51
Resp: 2h43
